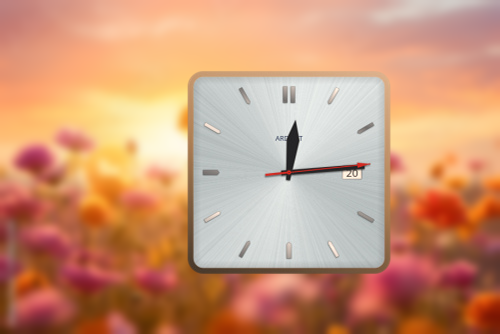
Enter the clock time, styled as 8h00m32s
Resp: 12h14m14s
